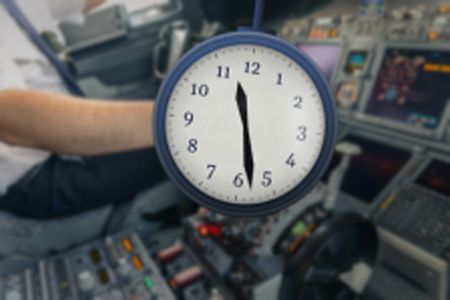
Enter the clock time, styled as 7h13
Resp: 11h28
